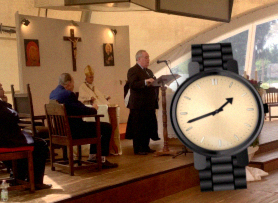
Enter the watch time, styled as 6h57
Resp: 1h42
